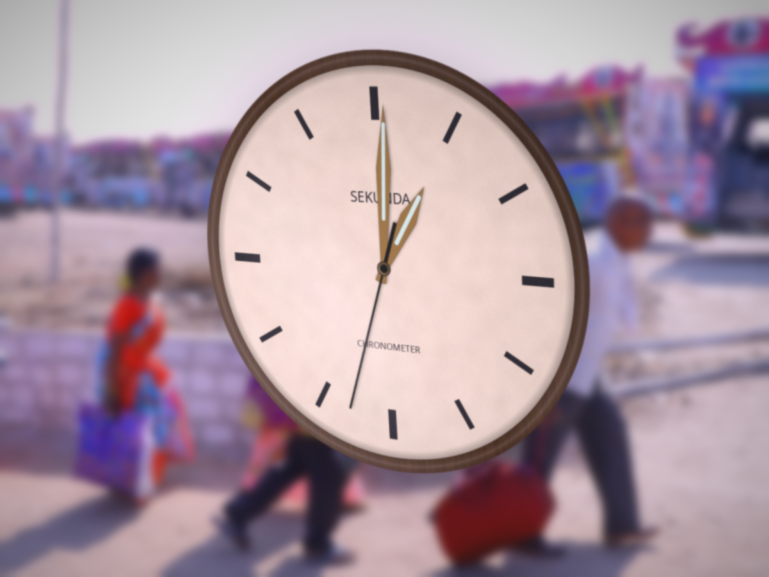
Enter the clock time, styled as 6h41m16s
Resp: 1h00m33s
